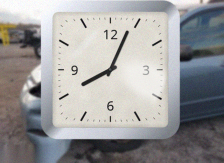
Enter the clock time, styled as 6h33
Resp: 8h04
